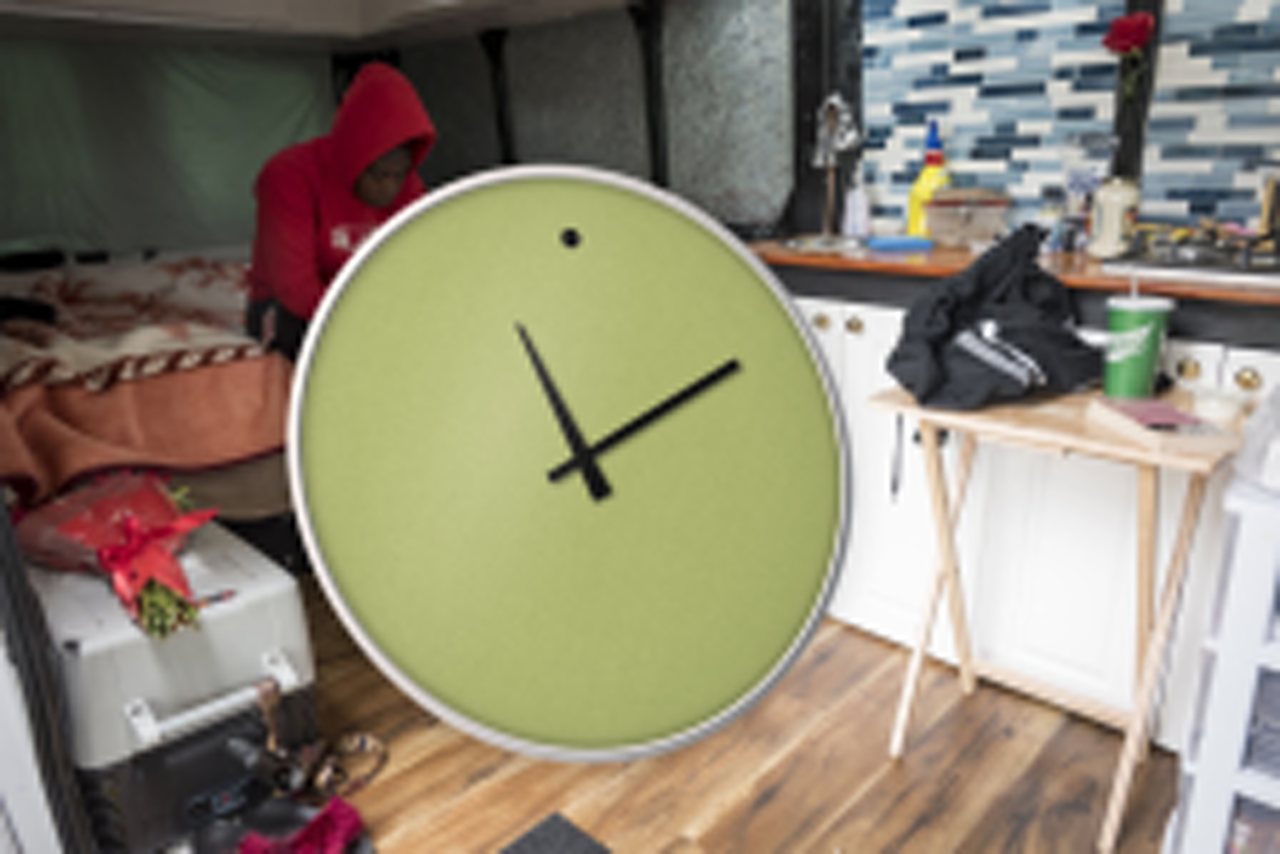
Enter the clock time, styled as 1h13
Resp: 11h10
